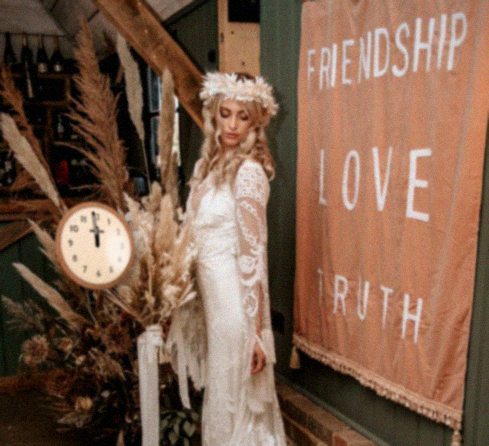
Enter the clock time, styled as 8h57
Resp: 11h59
